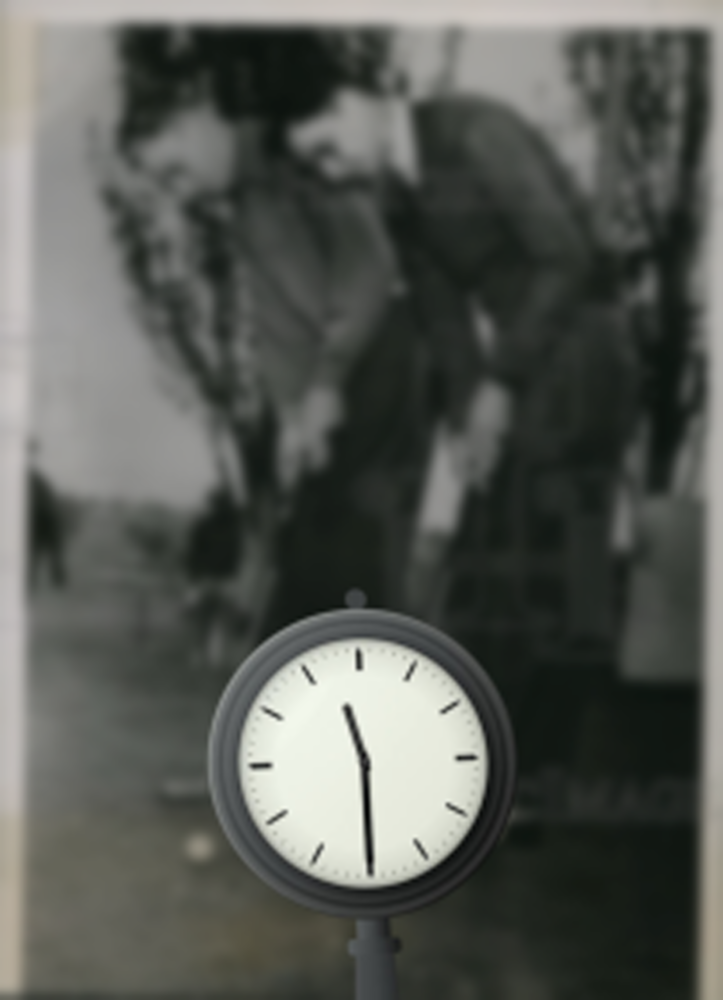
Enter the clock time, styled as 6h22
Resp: 11h30
